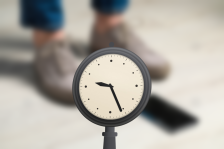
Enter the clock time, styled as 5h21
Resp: 9h26
